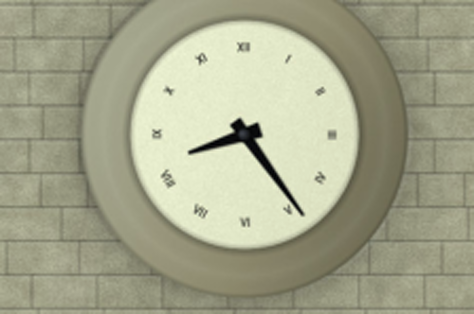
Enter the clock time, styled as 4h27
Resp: 8h24
